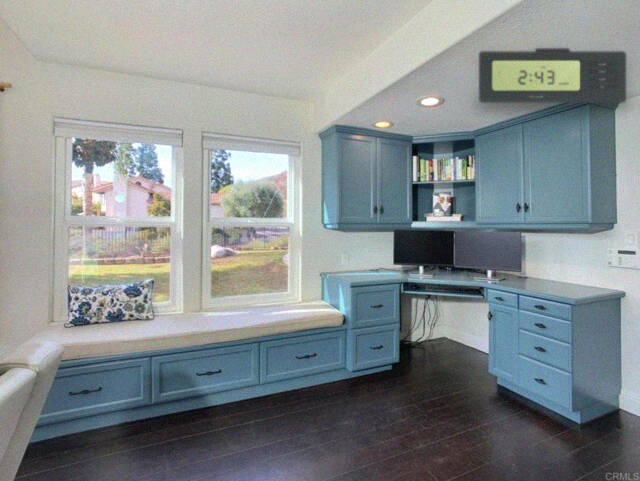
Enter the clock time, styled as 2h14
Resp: 2h43
